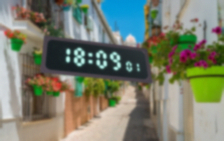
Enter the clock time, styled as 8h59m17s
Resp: 18h09m01s
